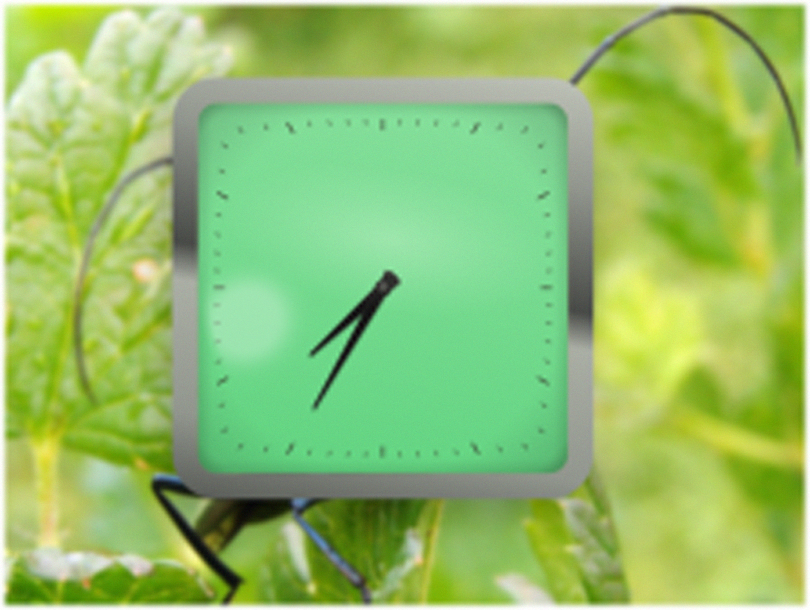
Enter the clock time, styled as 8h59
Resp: 7h35
